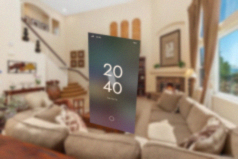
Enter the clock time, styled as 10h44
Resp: 20h40
